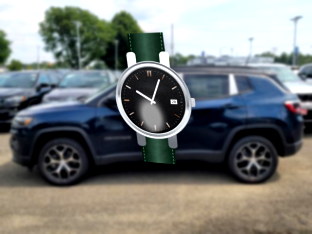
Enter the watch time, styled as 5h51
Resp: 10h04
